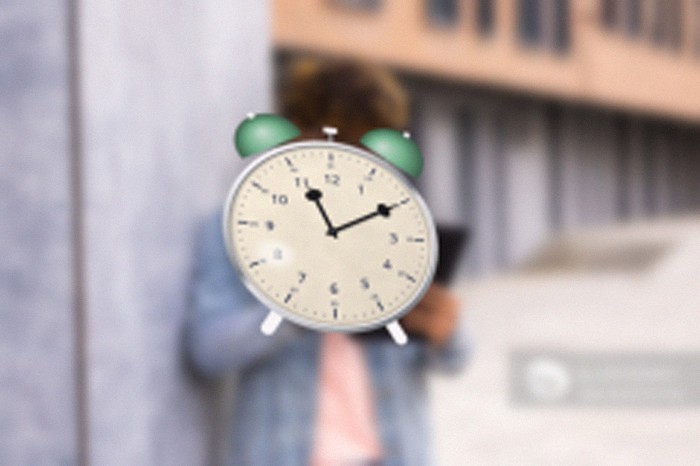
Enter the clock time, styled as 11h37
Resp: 11h10
